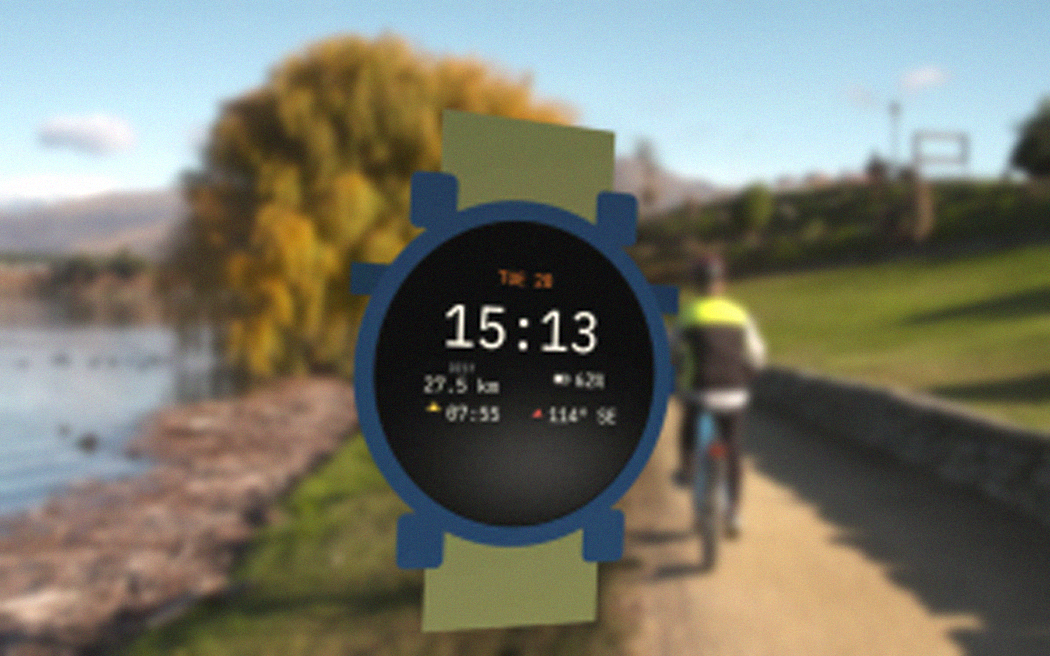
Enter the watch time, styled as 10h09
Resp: 15h13
